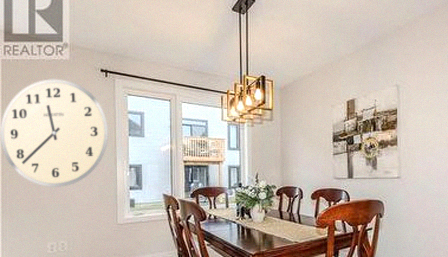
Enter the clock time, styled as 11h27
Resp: 11h38
